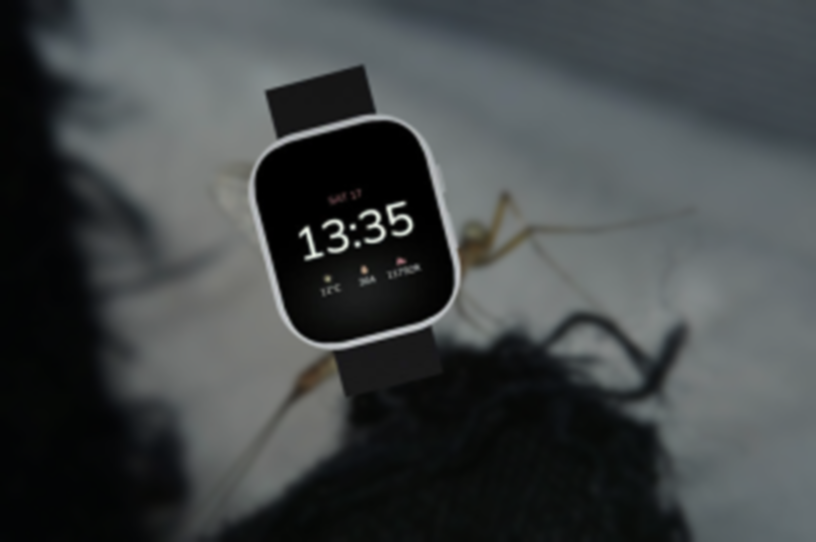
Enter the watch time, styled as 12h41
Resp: 13h35
